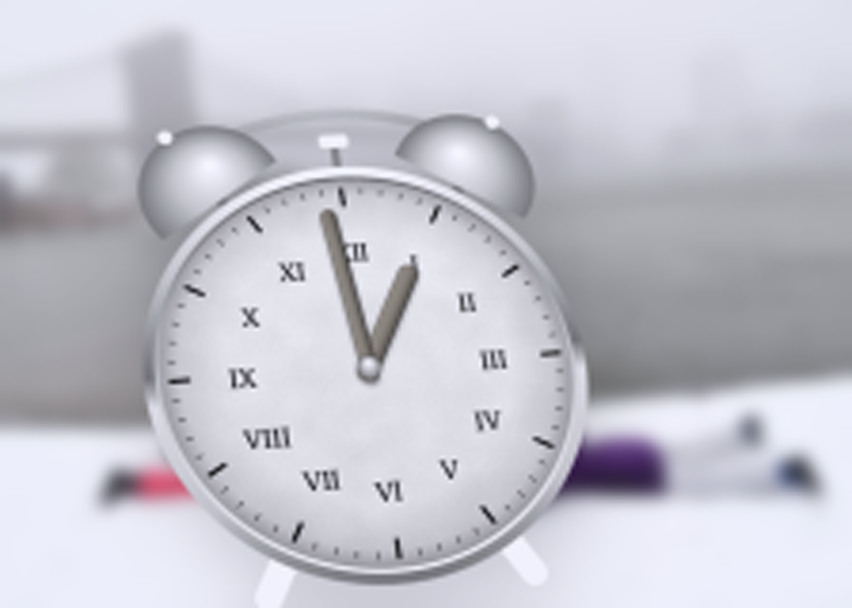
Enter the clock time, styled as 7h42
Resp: 12h59
